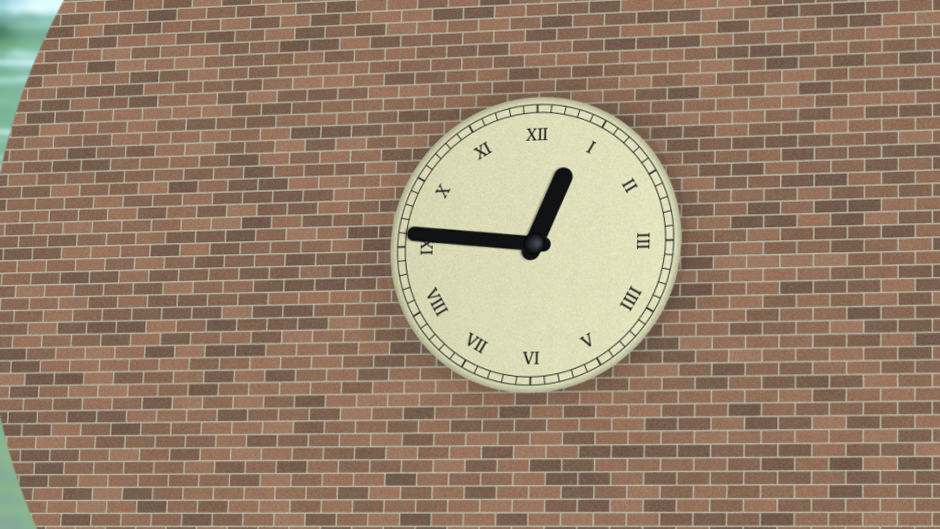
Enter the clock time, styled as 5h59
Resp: 12h46
